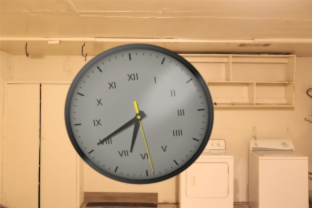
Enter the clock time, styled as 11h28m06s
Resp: 6h40m29s
